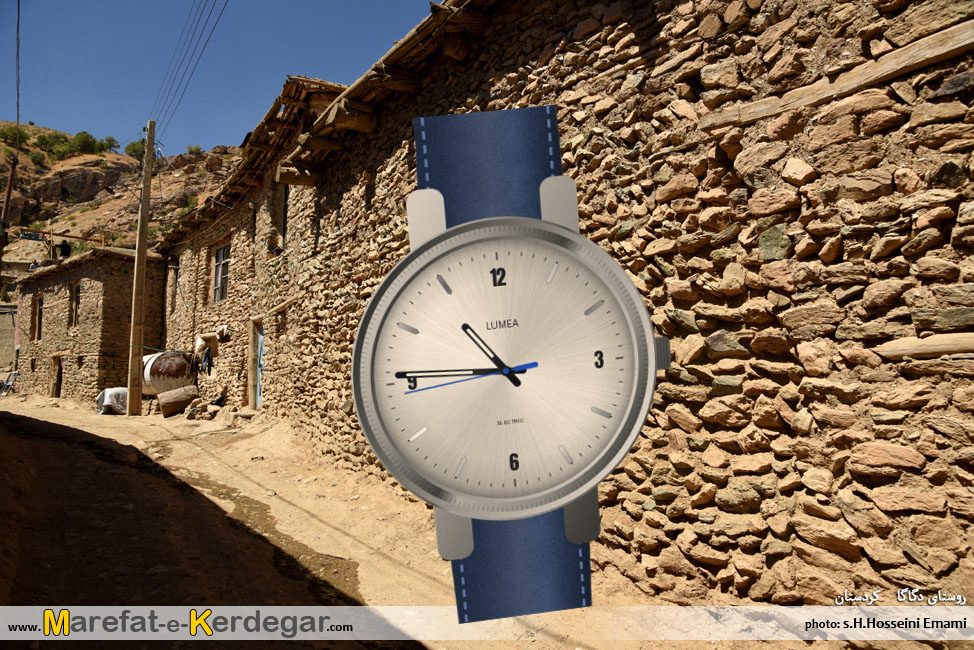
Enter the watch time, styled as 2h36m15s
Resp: 10h45m44s
